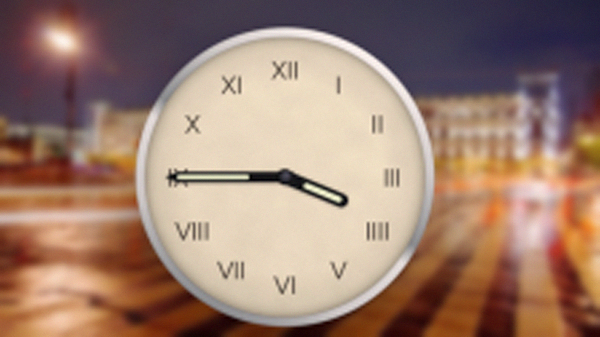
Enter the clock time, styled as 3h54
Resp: 3h45
